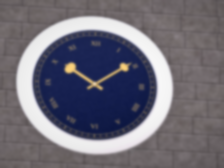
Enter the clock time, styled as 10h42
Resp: 10h09
